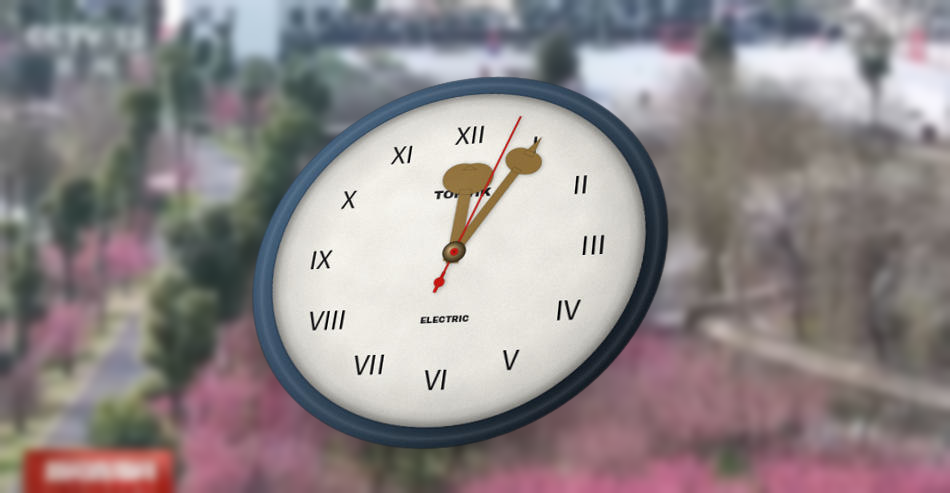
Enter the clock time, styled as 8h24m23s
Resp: 12h05m03s
